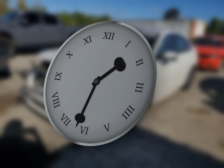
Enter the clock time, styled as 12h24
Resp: 1h32
